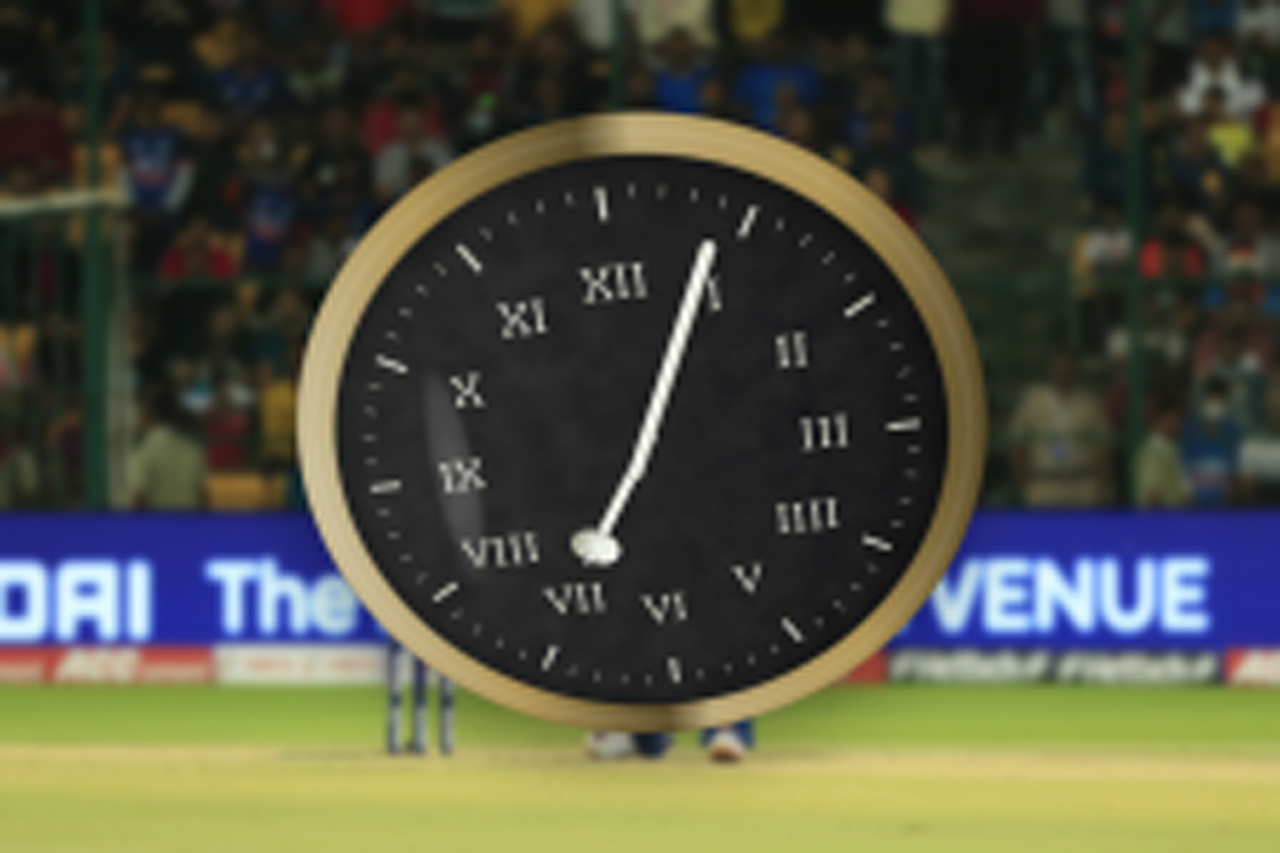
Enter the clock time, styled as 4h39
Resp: 7h04
